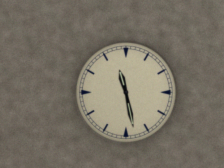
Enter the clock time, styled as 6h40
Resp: 11h28
